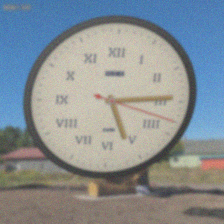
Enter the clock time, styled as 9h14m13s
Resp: 5h14m18s
